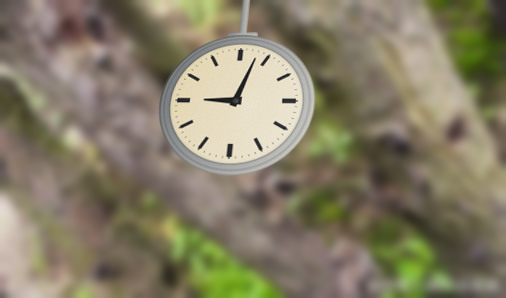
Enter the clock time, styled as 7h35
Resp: 9h03
